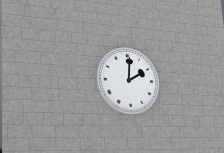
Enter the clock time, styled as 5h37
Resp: 2h01
